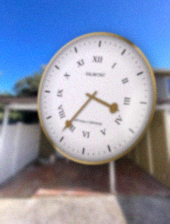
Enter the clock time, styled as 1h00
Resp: 3h36
